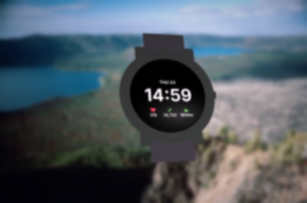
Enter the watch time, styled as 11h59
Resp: 14h59
